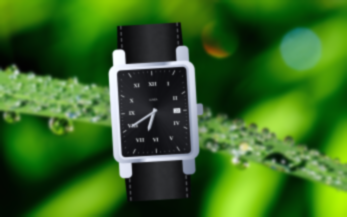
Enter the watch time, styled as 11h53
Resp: 6h40
